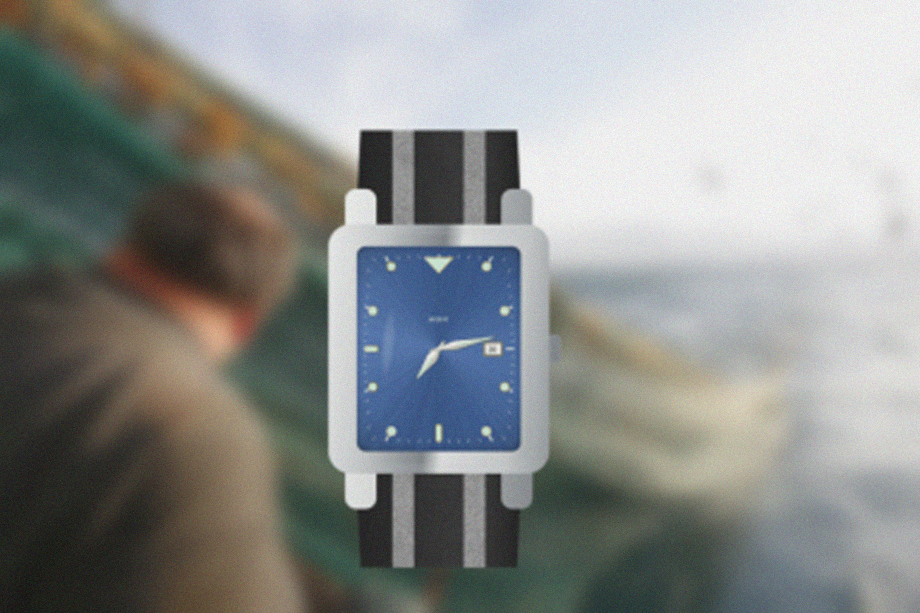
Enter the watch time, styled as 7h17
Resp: 7h13
